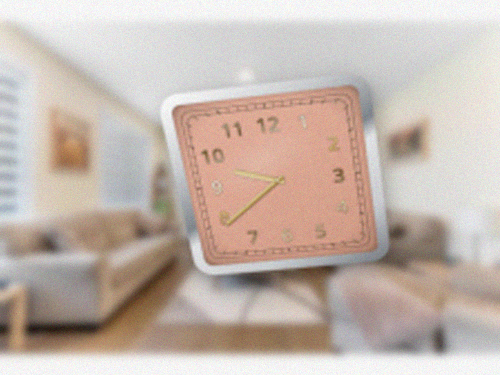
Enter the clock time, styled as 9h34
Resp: 9h39
